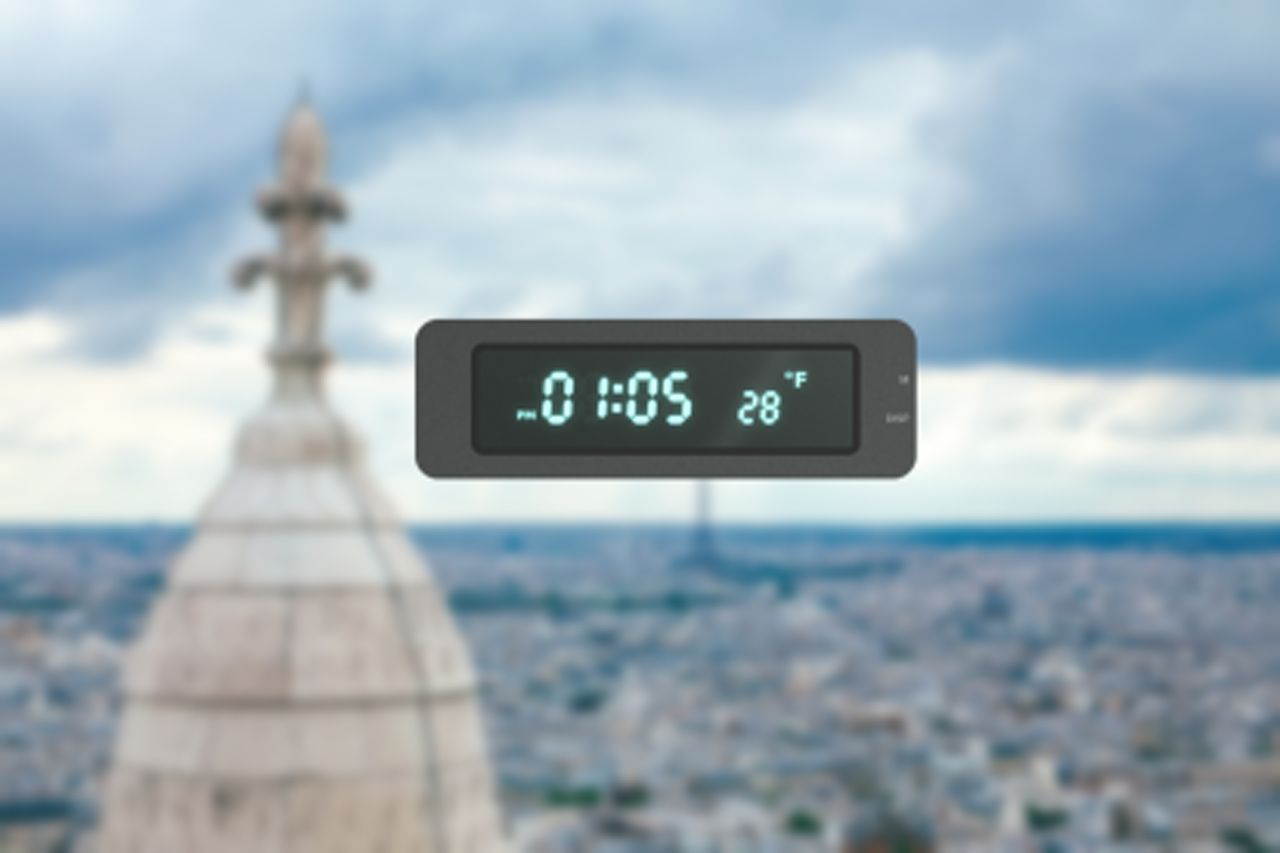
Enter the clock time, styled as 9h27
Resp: 1h05
